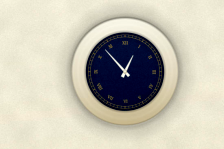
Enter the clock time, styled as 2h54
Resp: 12h53
